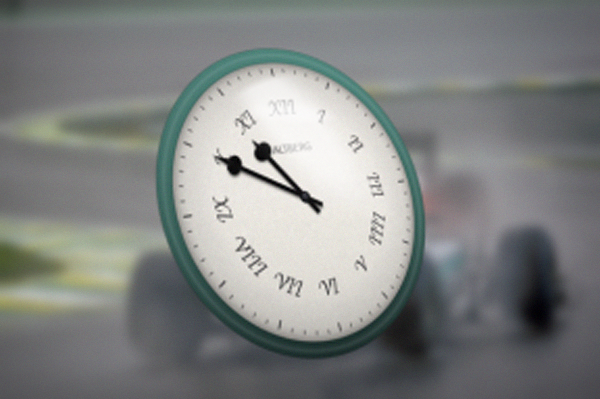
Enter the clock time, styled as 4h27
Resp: 10h50
